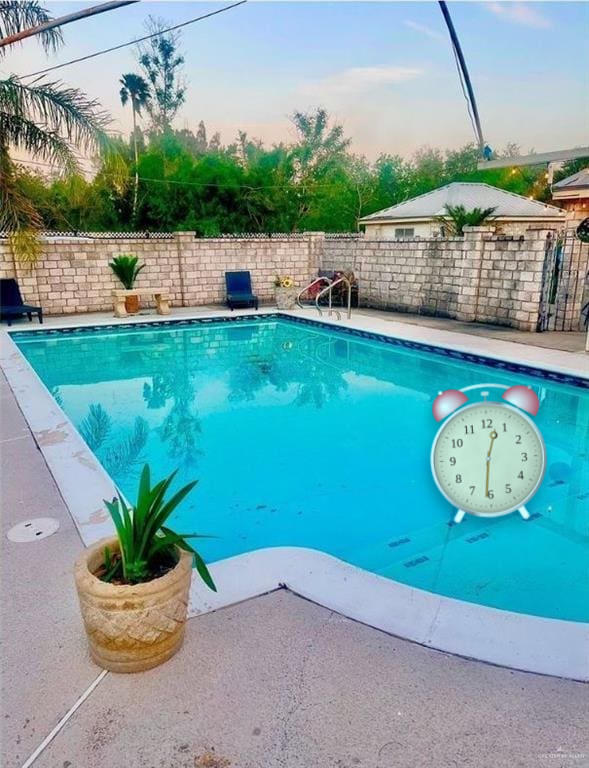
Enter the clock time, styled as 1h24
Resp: 12h31
